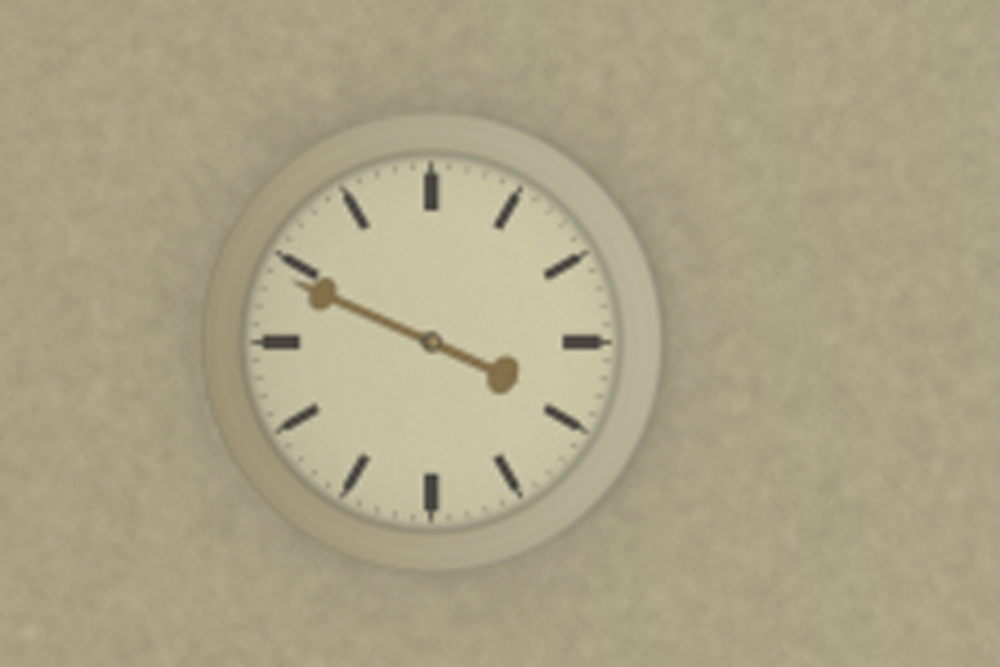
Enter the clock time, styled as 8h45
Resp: 3h49
